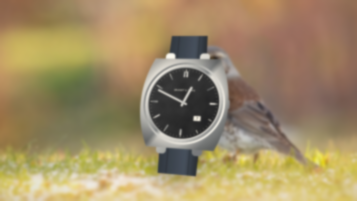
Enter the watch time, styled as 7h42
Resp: 12h49
